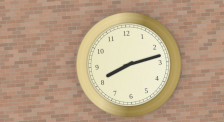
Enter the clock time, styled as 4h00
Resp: 8h13
